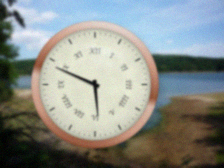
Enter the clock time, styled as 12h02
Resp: 5h49
